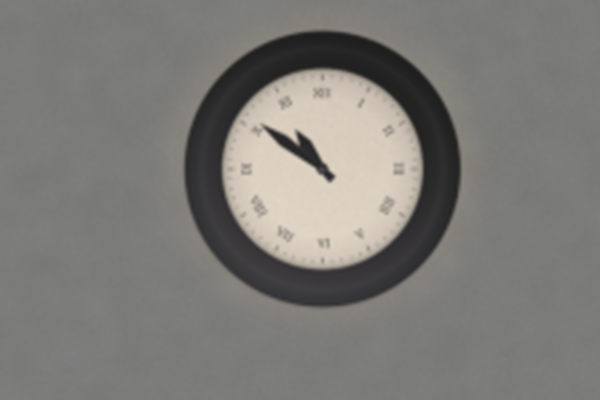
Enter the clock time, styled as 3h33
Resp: 10h51
